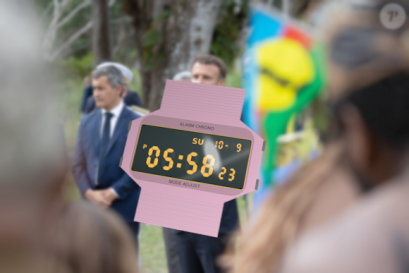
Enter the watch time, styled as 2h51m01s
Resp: 5h58m23s
